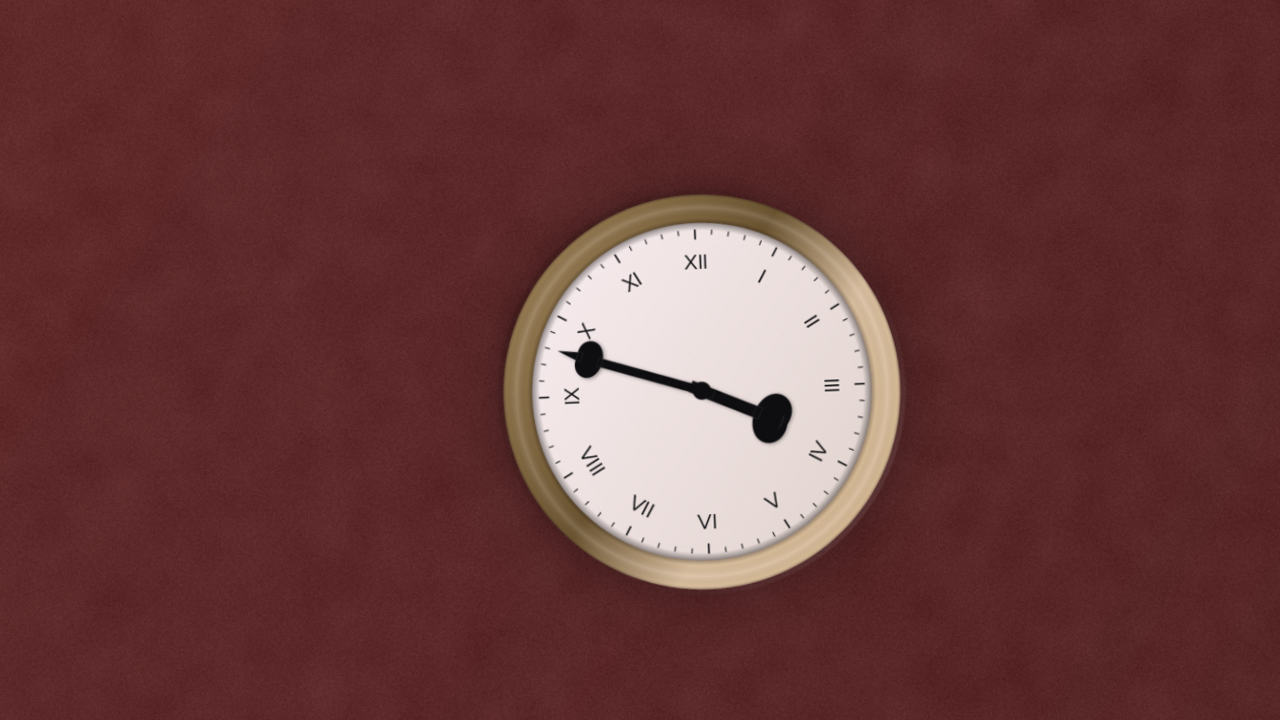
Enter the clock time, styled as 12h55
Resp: 3h48
